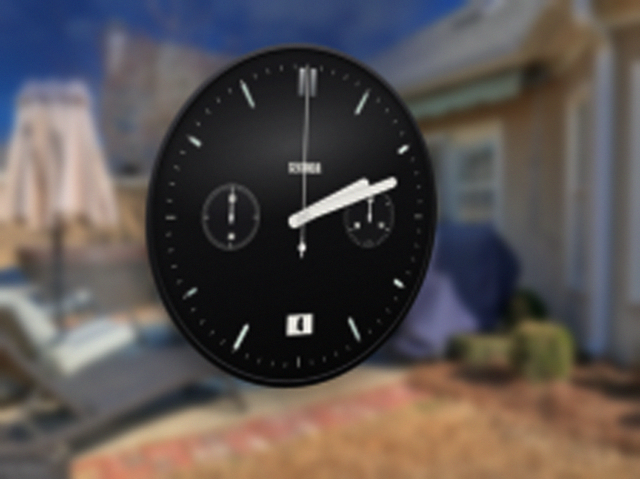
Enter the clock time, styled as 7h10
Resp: 2h12
